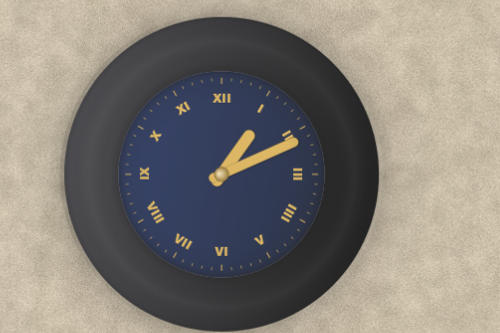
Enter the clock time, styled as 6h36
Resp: 1h11
